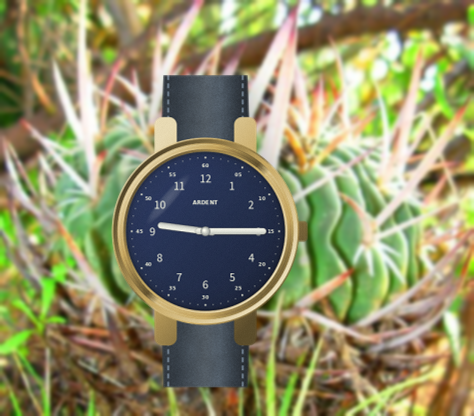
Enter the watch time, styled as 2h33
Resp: 9h15
